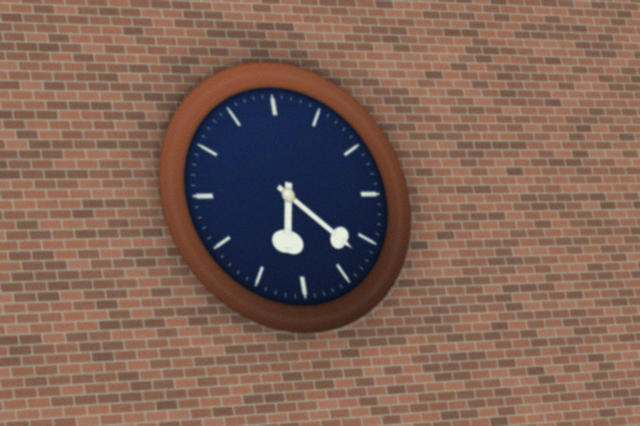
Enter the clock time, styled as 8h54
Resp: 6h22
